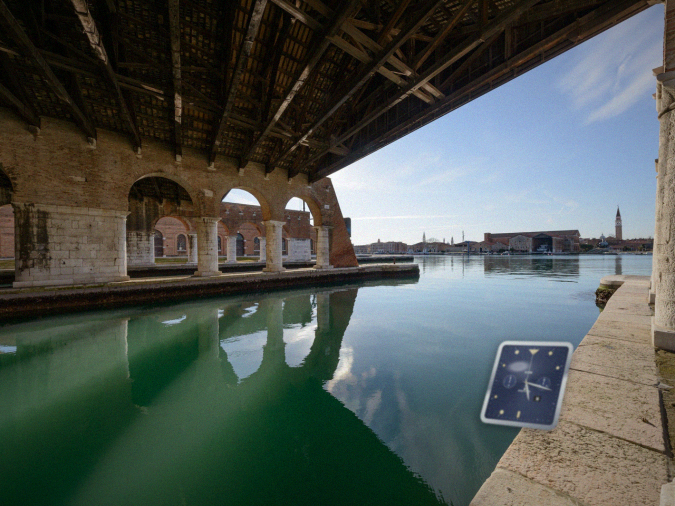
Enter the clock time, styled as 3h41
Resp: 5h17
